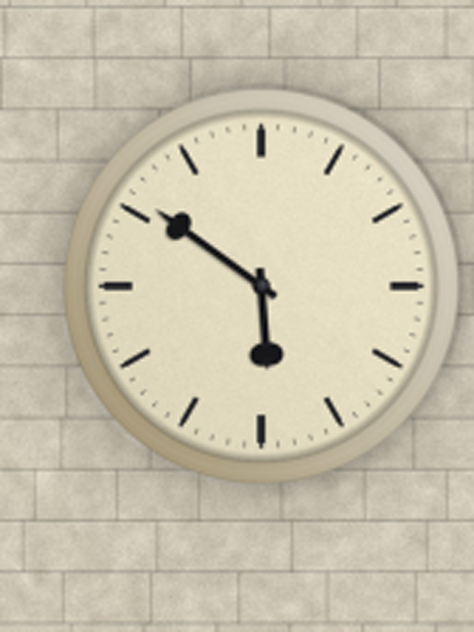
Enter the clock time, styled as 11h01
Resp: 5h51
